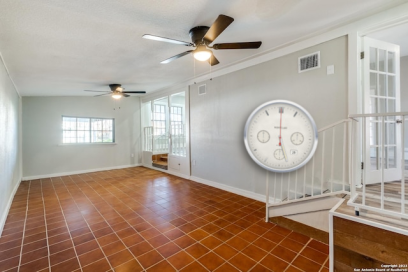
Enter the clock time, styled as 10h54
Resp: 5h27
